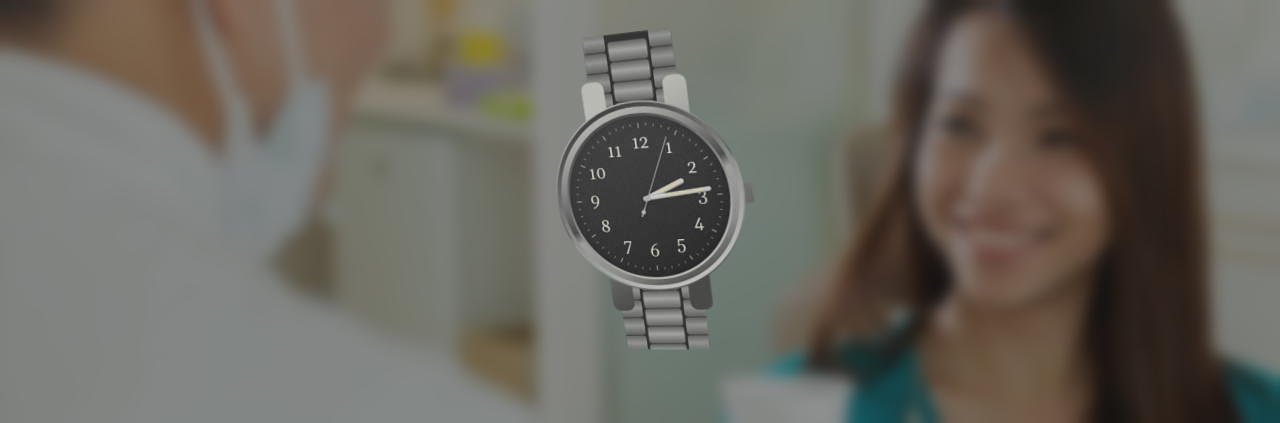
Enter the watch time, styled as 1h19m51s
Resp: 2h14m04s
